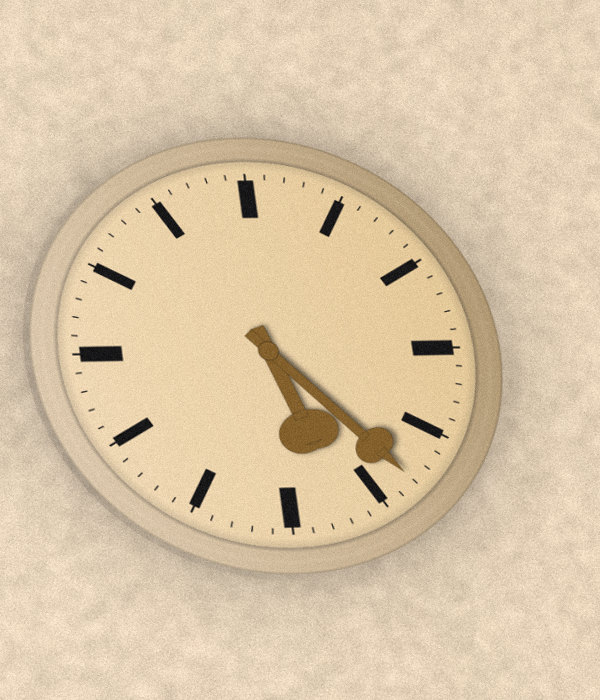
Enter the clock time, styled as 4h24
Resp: 5h23
